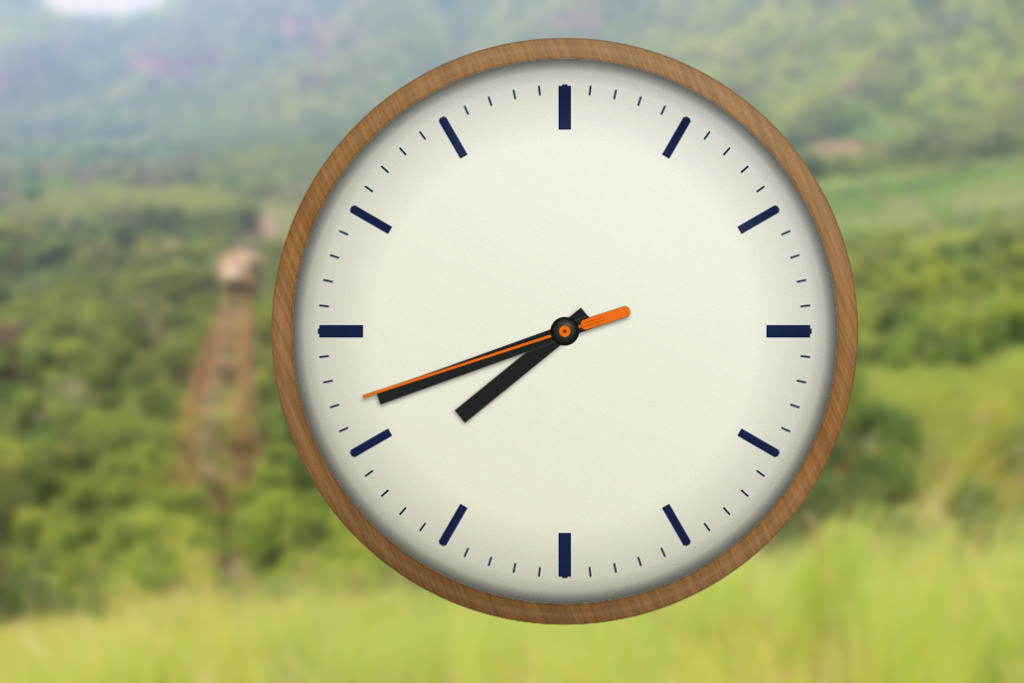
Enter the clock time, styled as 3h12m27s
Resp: 7h41m42s
